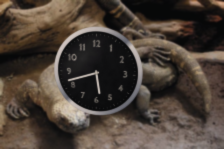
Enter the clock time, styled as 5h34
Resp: 5h42
